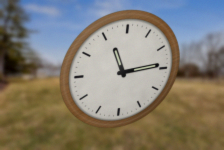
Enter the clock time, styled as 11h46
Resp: 11h14
